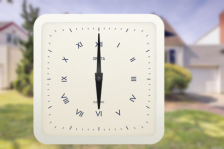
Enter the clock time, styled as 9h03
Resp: 6h00
